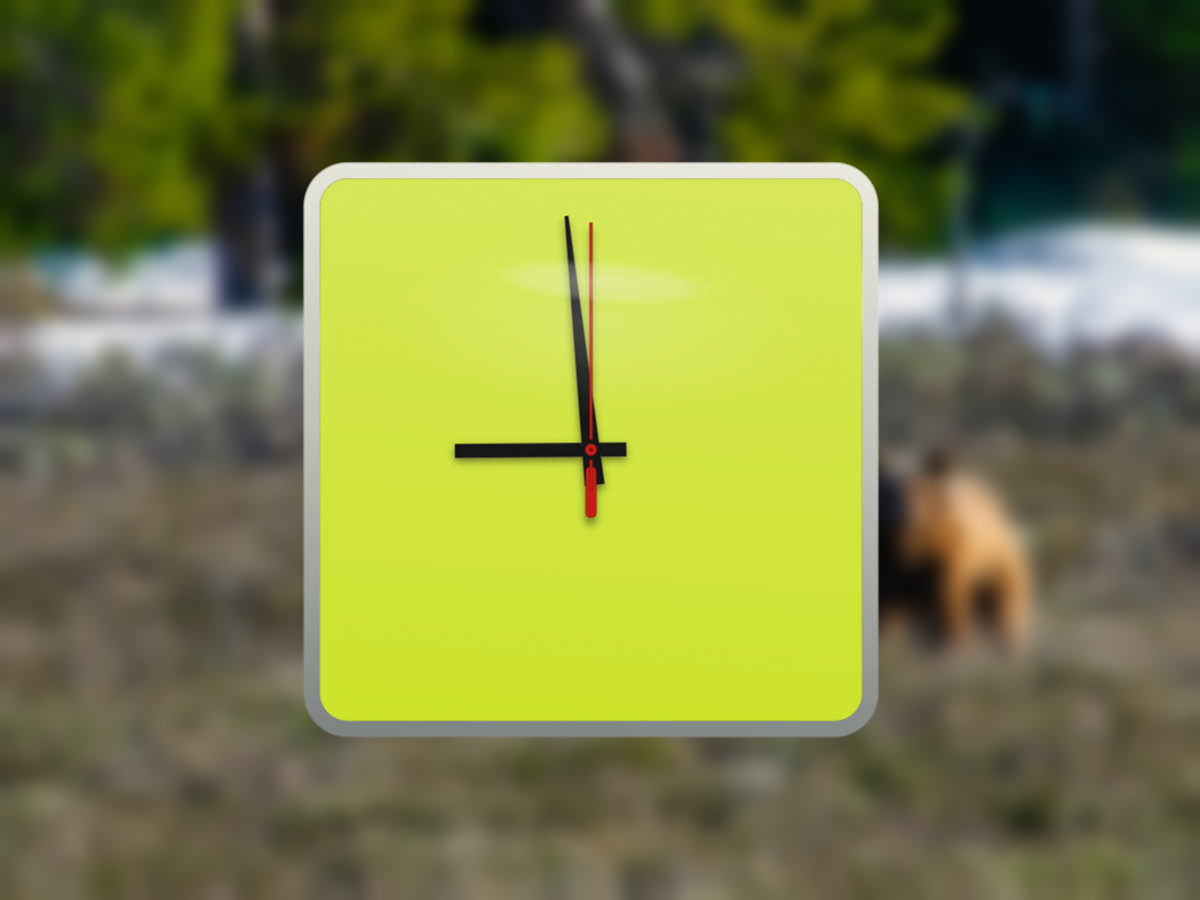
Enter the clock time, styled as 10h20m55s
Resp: 8h59m00s
